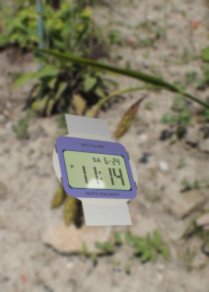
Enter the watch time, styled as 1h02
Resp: 11h14
